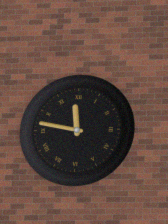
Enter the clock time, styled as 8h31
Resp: 11h47
